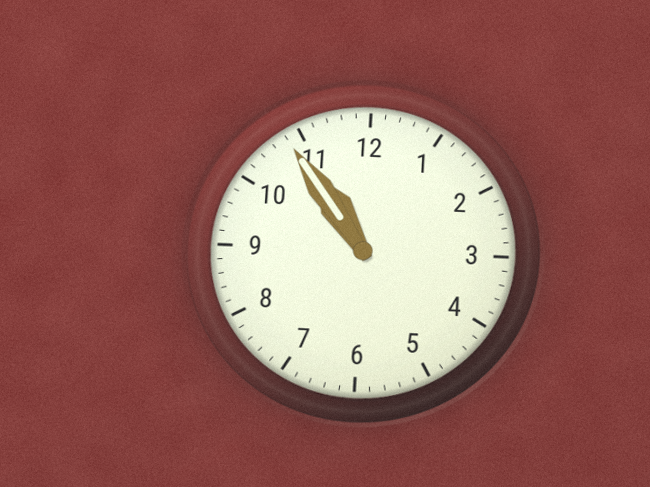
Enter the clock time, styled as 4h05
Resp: 10h54
